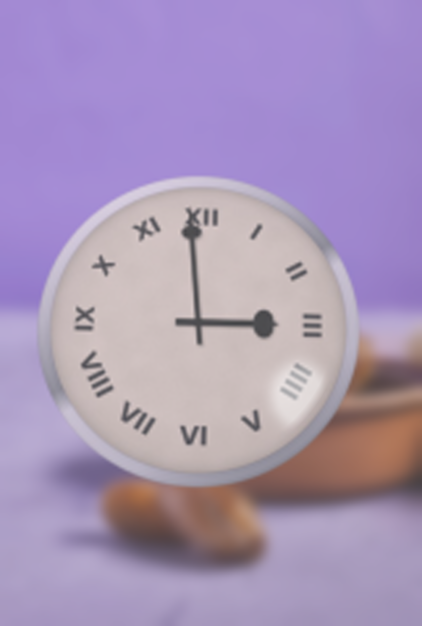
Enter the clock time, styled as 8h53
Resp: 2h59
